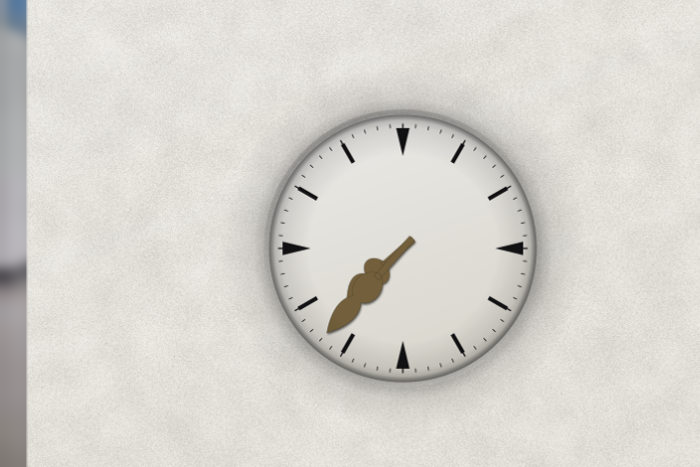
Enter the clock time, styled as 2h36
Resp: 7h37
